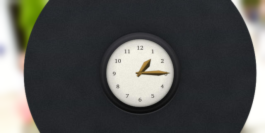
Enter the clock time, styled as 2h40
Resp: 1h15
